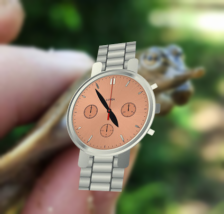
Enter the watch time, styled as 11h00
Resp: 4h54
